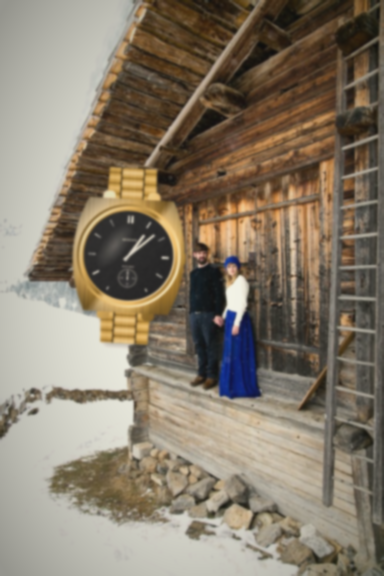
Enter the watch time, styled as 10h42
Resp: 1h08
